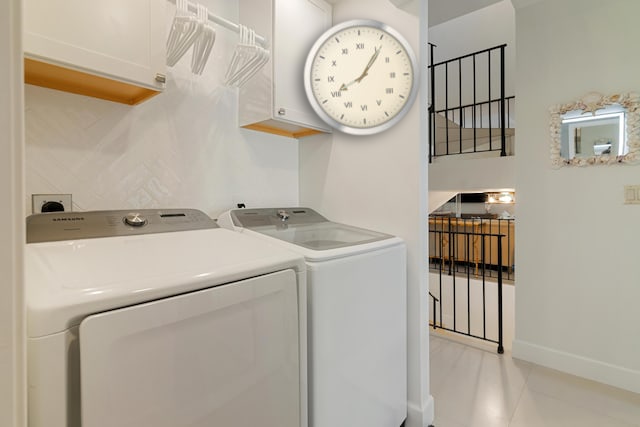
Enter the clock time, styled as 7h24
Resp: 8h06
